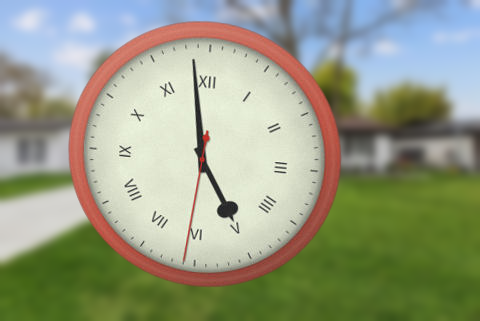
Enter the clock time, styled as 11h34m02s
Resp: 4h58m31s
